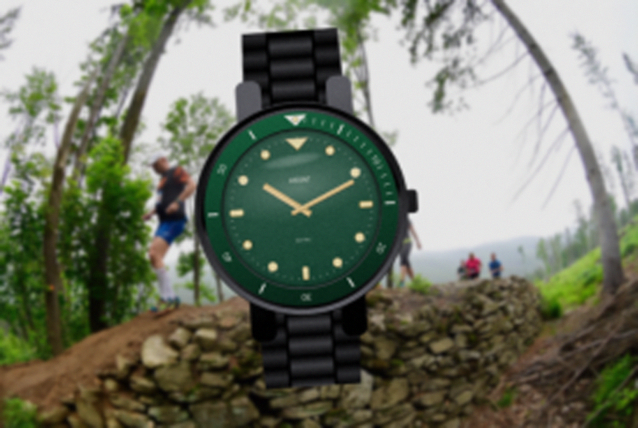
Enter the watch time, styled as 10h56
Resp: 10h11
